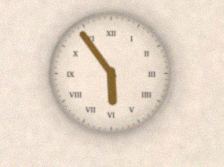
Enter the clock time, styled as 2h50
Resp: 5h54
